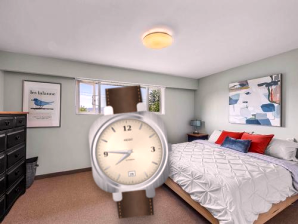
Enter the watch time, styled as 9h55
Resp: 7h46
